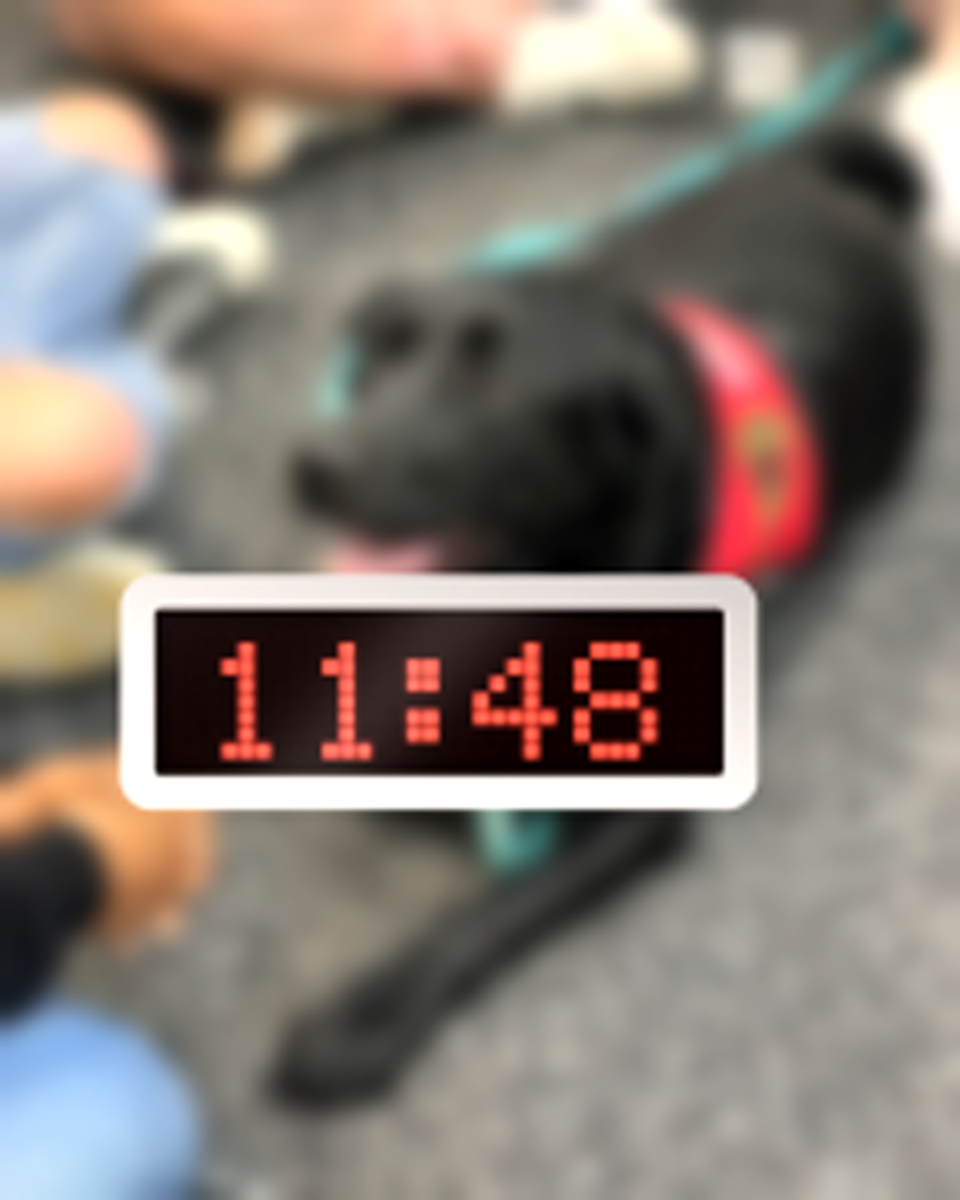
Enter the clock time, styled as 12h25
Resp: 11h48
